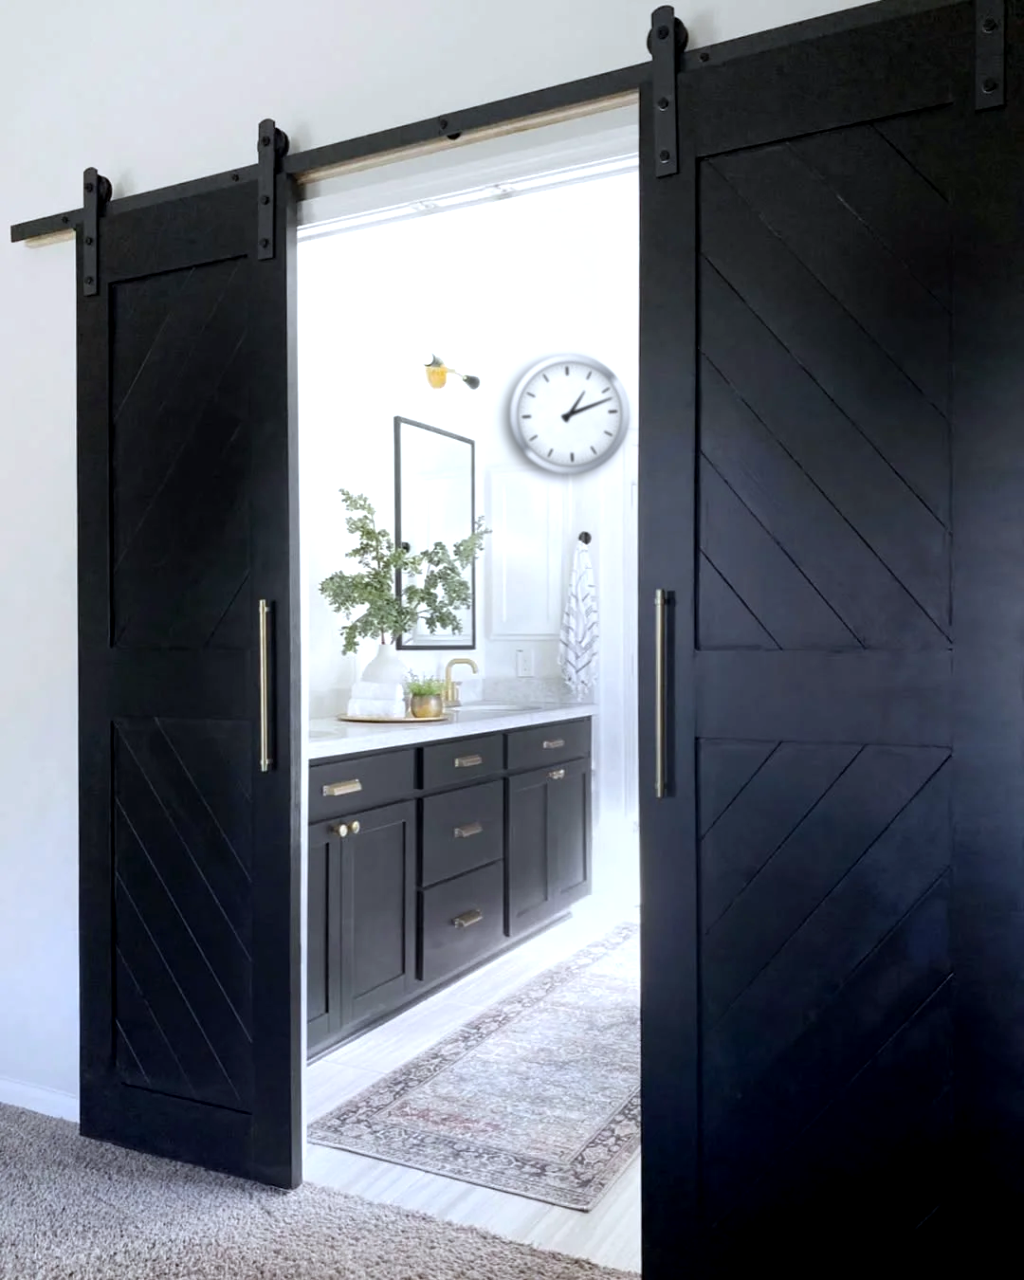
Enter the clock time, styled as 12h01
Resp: 1h12
